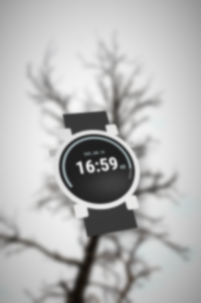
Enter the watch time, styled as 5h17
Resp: 16h59
